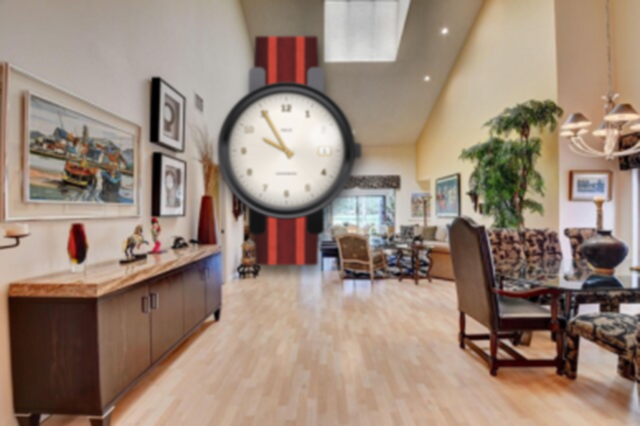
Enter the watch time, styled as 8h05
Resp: 9h55
